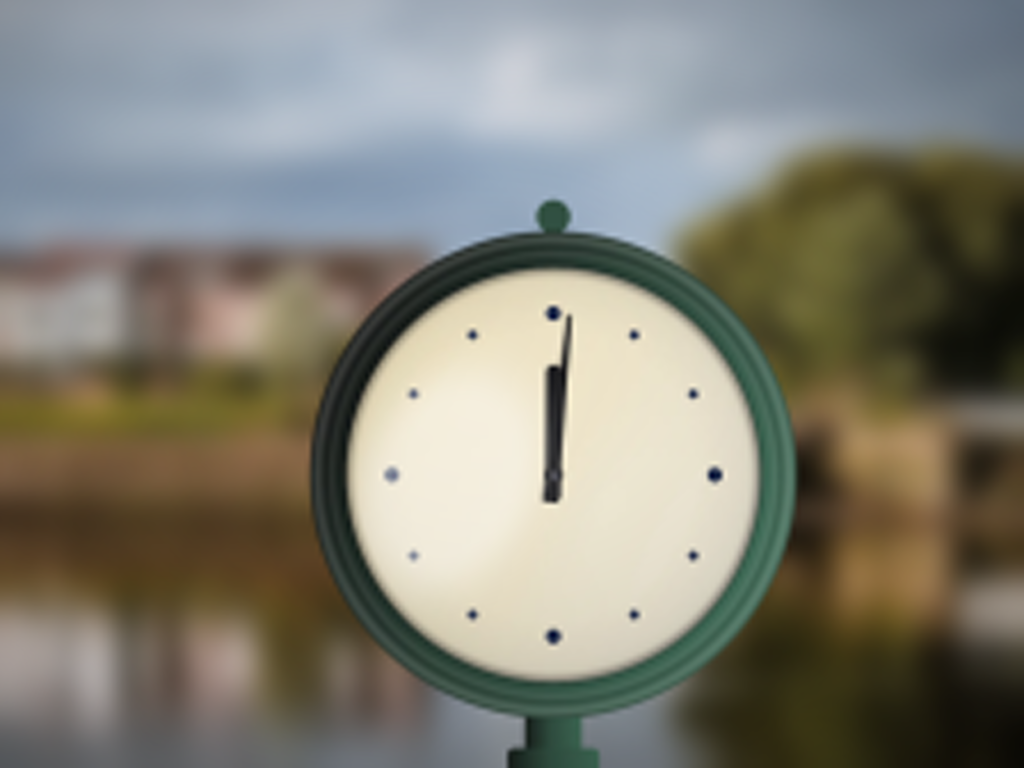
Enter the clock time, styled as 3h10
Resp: 12h01
